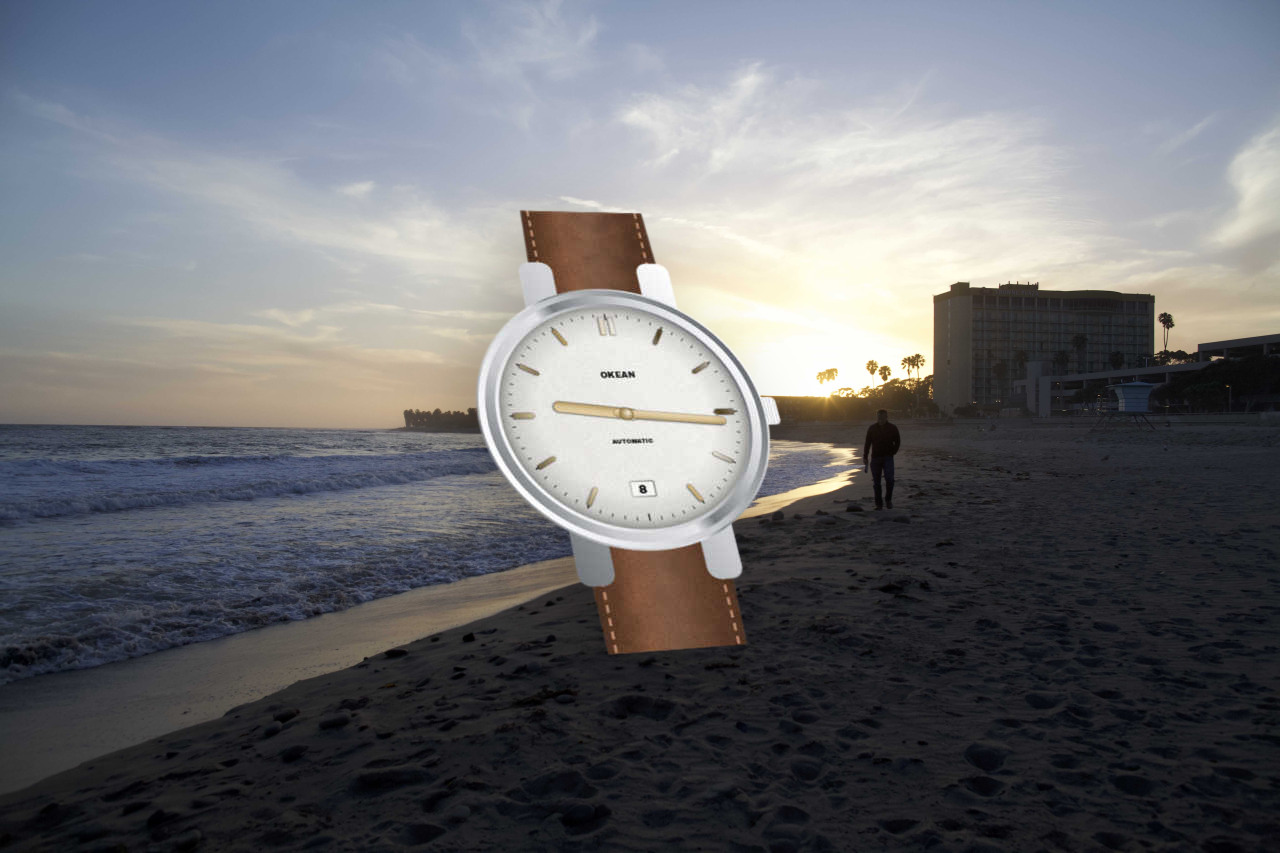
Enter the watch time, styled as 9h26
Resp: 9h16
